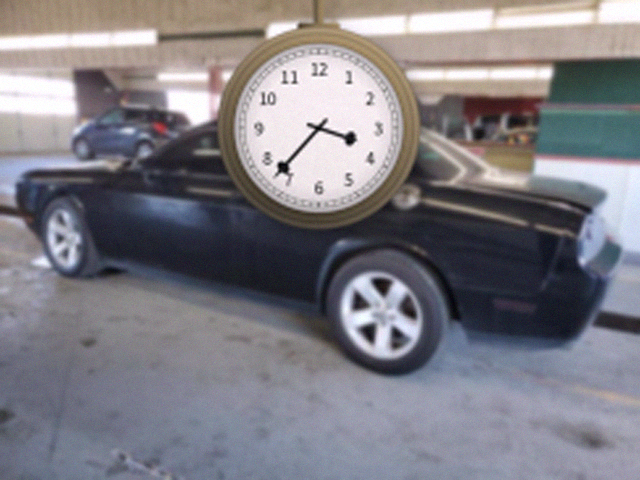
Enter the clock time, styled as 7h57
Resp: 3h37
